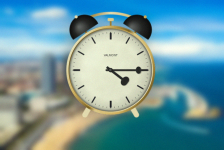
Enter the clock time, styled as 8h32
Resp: 4h15
